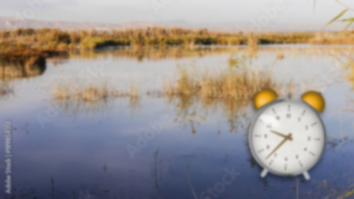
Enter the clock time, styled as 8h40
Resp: 9h37
